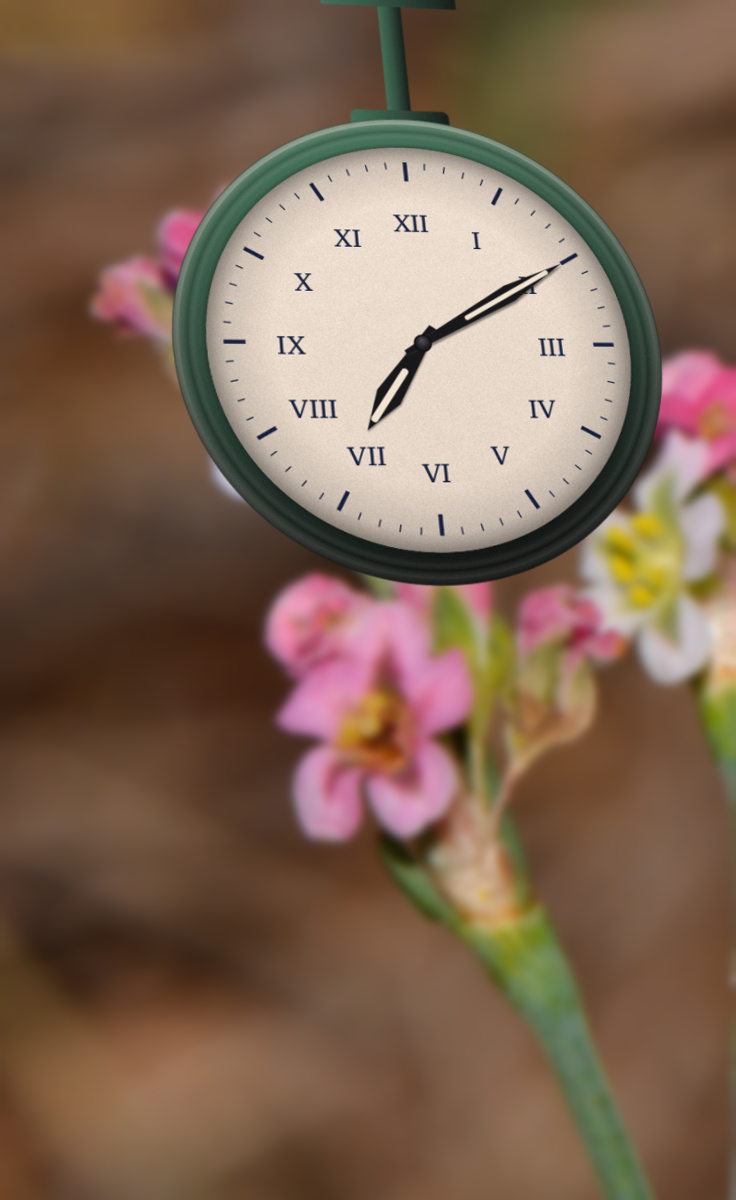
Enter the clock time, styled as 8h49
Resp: 7h10
